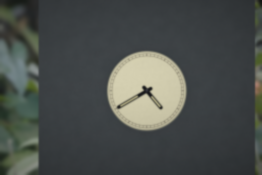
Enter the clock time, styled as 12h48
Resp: 4h40
